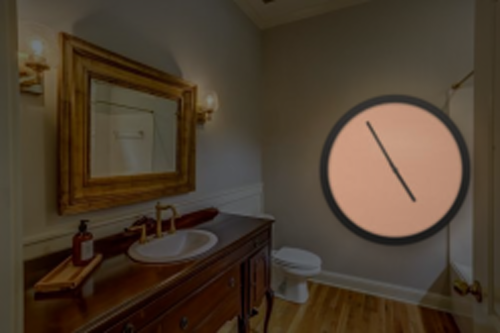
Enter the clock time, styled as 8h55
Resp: 4h55
